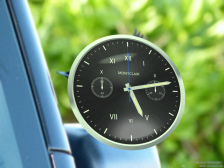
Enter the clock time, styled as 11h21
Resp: 5h13
